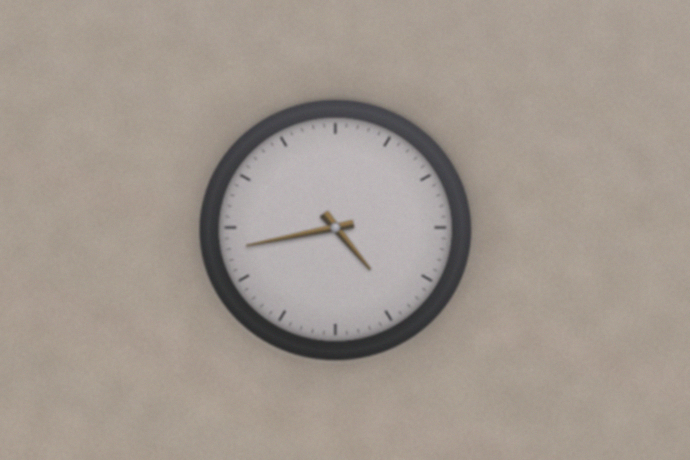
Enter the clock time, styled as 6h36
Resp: 4h43
